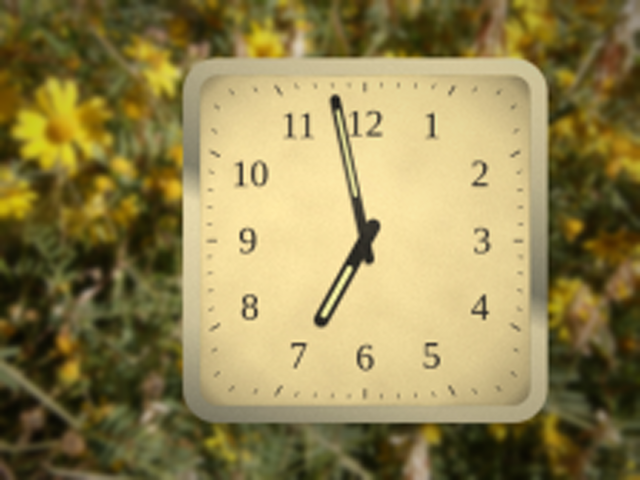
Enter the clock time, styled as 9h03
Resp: 6h58
